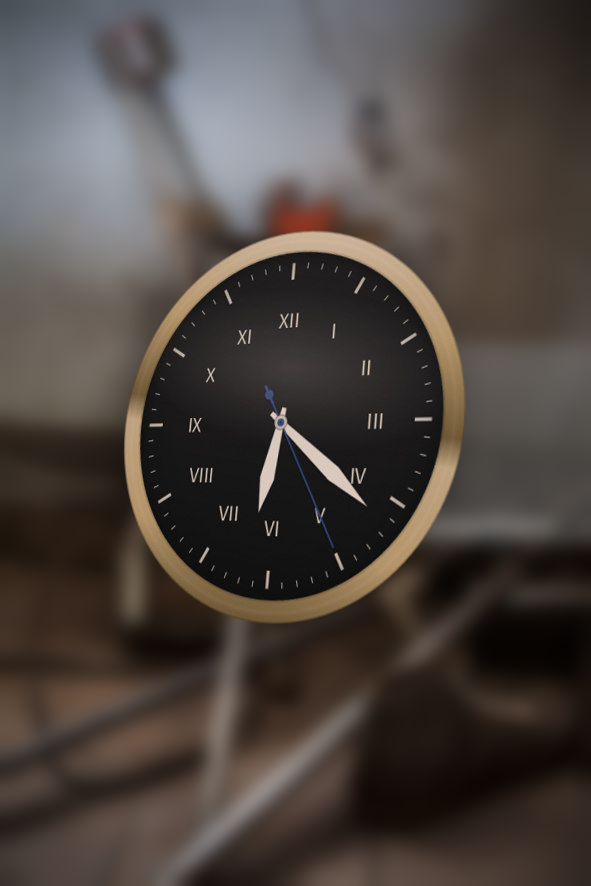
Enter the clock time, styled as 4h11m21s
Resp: 6h21m25s
